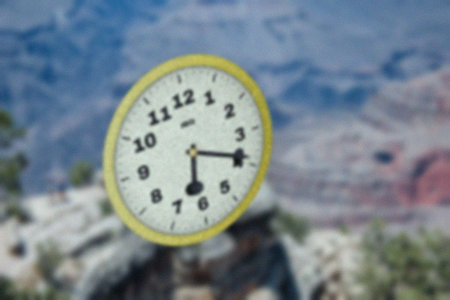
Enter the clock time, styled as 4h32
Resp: 6h19
